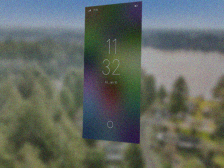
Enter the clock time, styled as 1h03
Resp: 11h32
